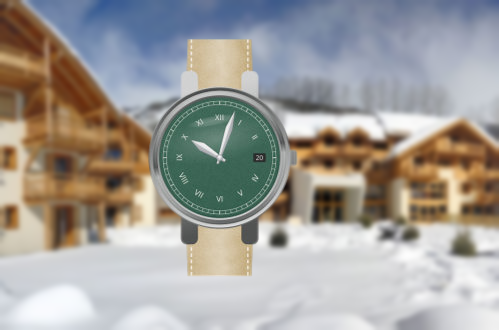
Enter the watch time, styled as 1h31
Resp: 10h03
